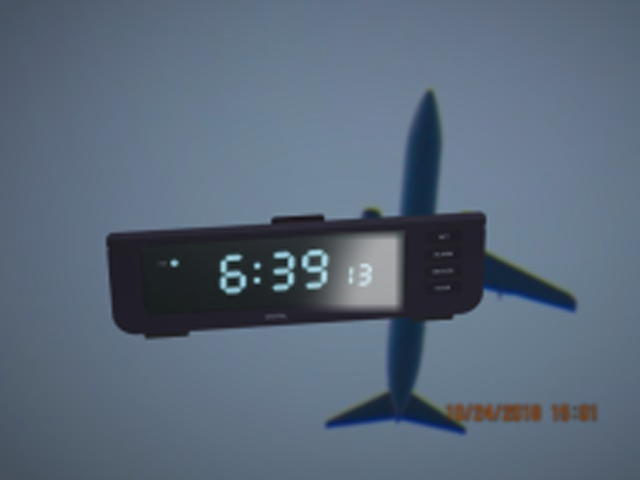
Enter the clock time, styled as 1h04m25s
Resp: 6h39m13s
